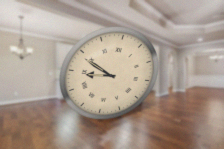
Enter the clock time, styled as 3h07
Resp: 8h49
